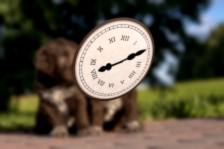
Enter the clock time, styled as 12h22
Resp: 8h10
